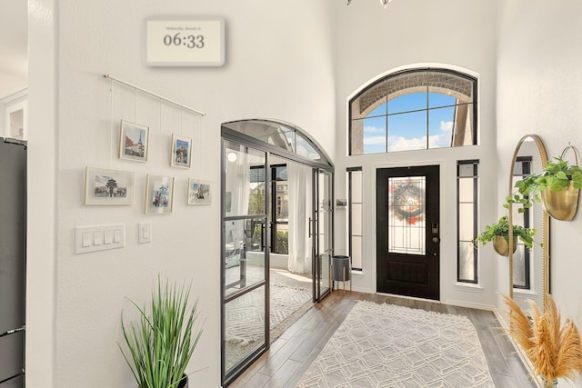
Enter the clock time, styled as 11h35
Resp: 6h33
